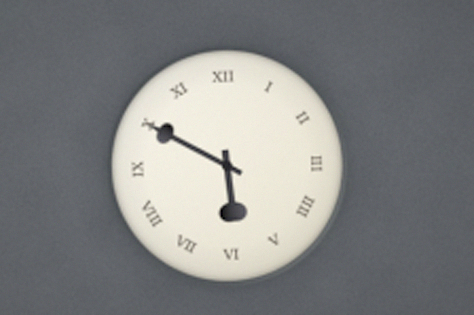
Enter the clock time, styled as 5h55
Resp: 5h50
